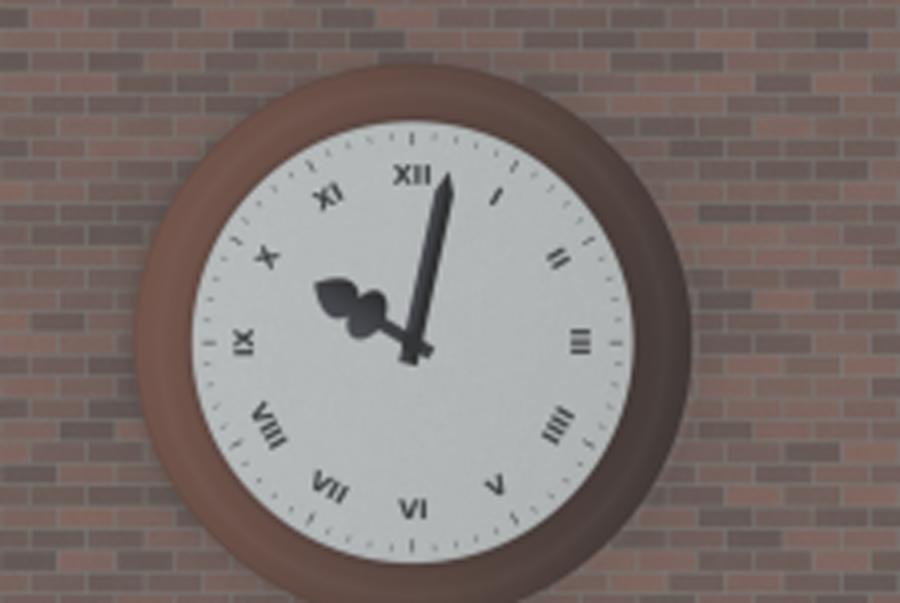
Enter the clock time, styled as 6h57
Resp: 10h02
